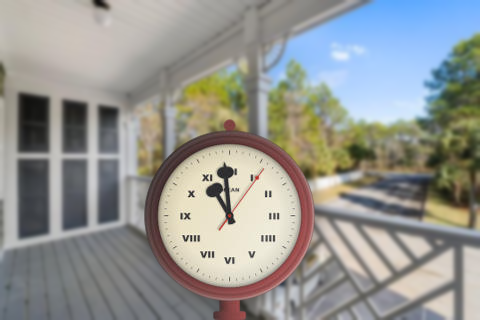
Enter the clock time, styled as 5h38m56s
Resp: 10h59m06s
